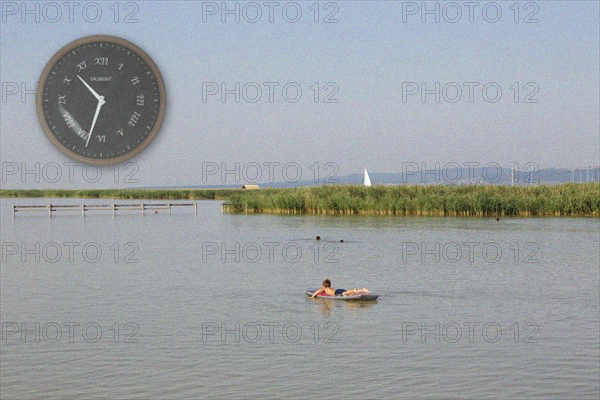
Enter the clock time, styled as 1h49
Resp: 10h33
